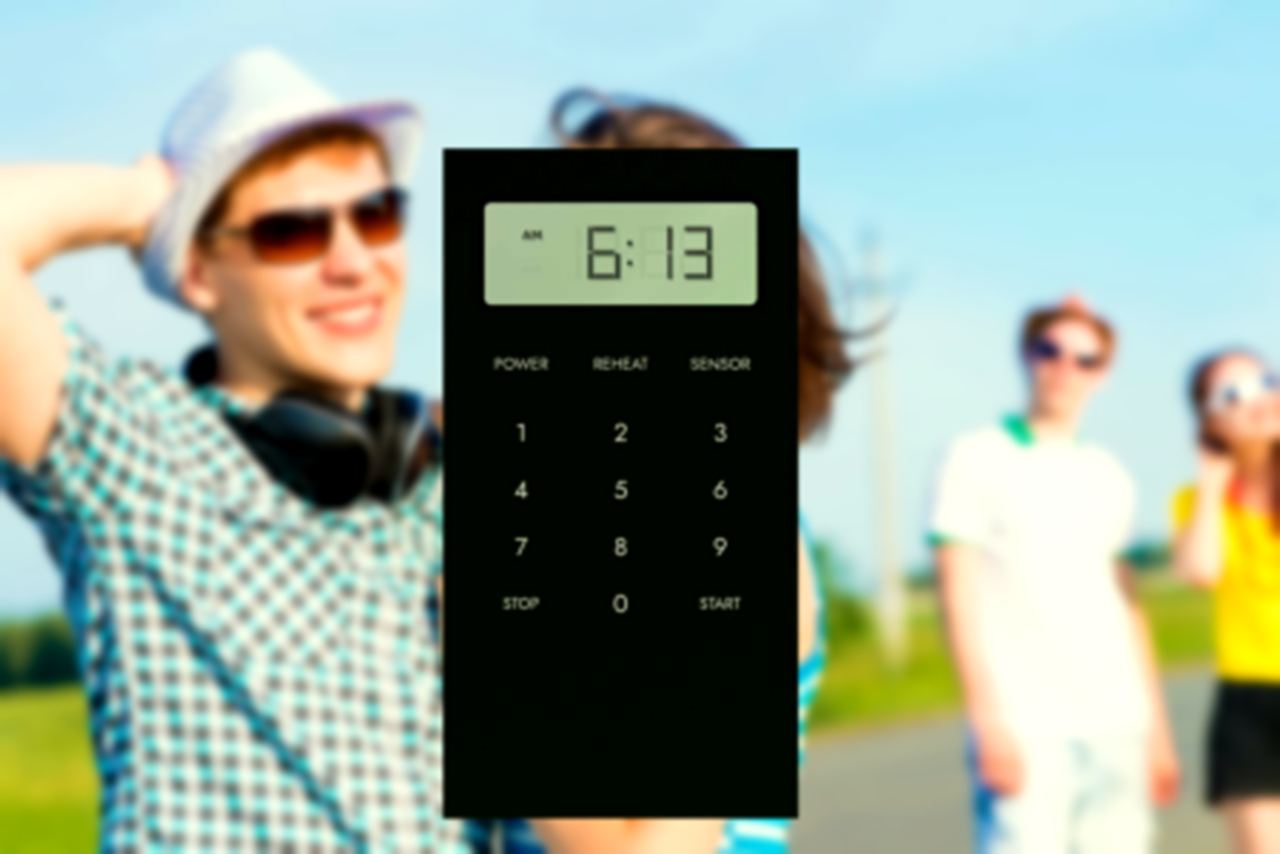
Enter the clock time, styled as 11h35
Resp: 6h13
